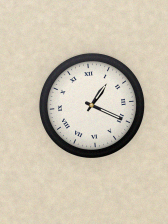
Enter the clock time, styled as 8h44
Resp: 1h20
